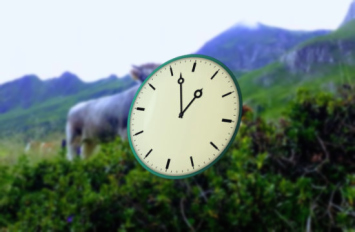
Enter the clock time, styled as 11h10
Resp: 12h57
